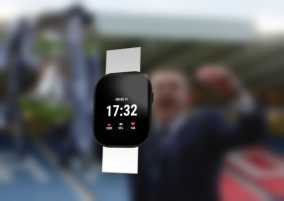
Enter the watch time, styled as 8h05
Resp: 17h32
